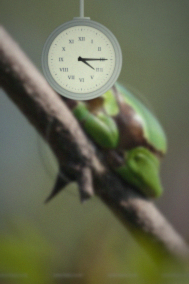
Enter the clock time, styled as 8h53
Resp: 4h15
